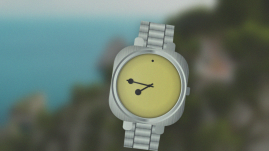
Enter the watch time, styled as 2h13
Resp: 7h46
